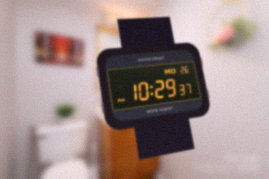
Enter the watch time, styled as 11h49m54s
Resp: 10h29m37s
